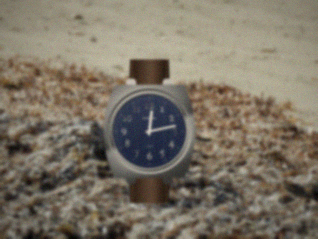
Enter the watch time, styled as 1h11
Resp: 12h13
